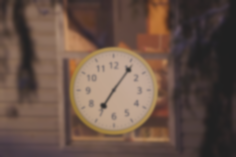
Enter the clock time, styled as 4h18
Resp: 7h06
